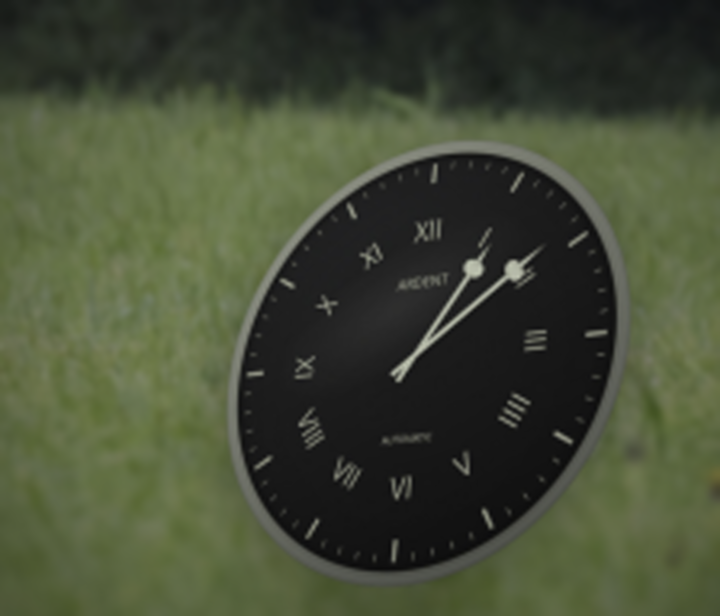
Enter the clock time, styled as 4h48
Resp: 1h09
